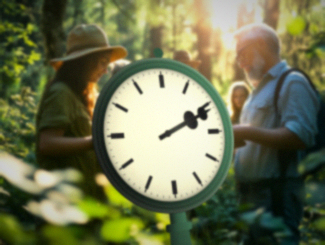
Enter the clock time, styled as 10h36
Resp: 2h11
